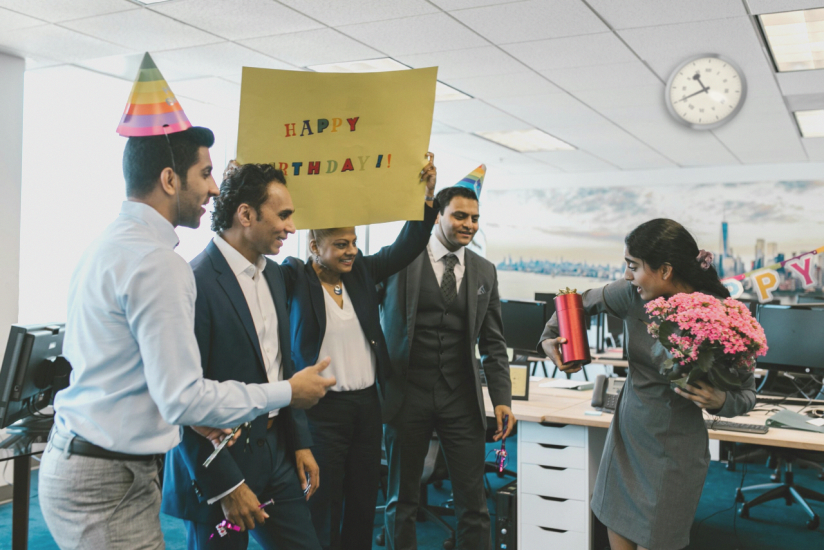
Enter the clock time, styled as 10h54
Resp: 10h40
